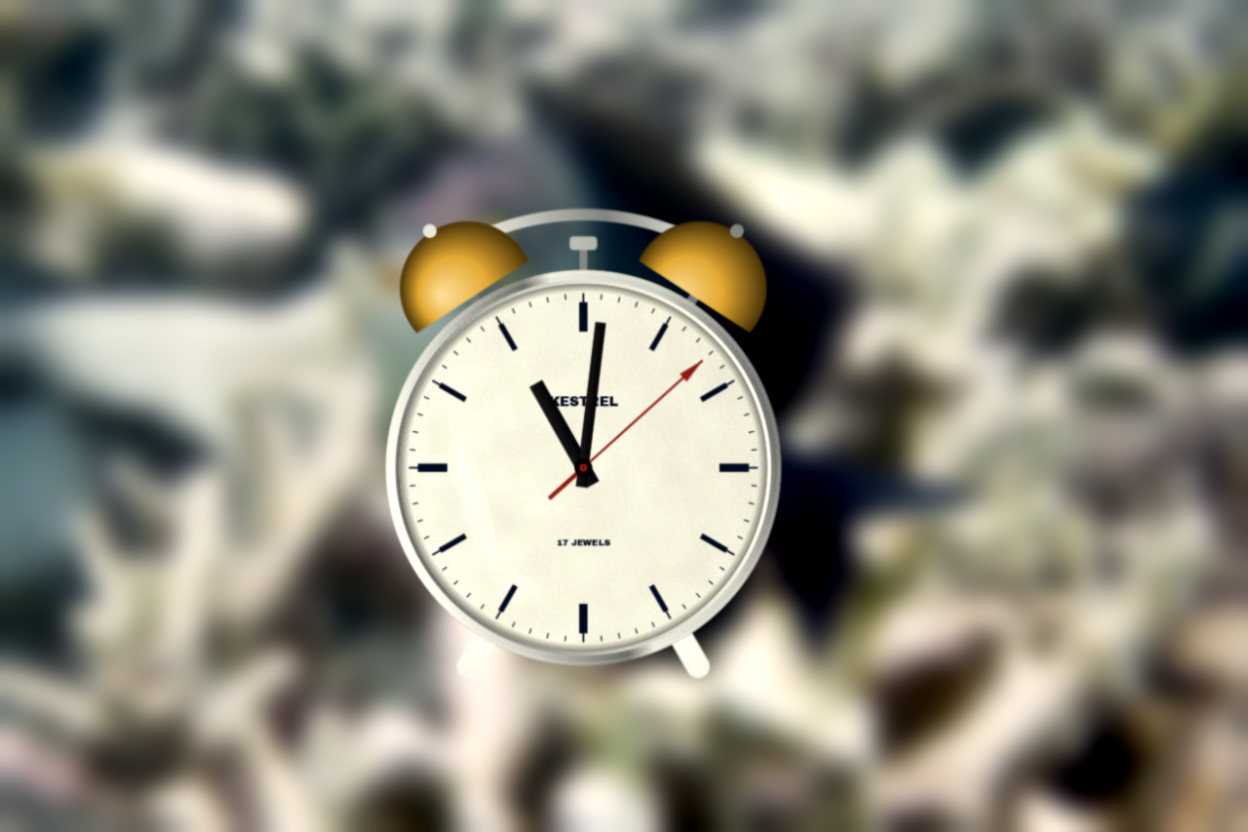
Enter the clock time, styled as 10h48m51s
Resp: 11h01m08s
